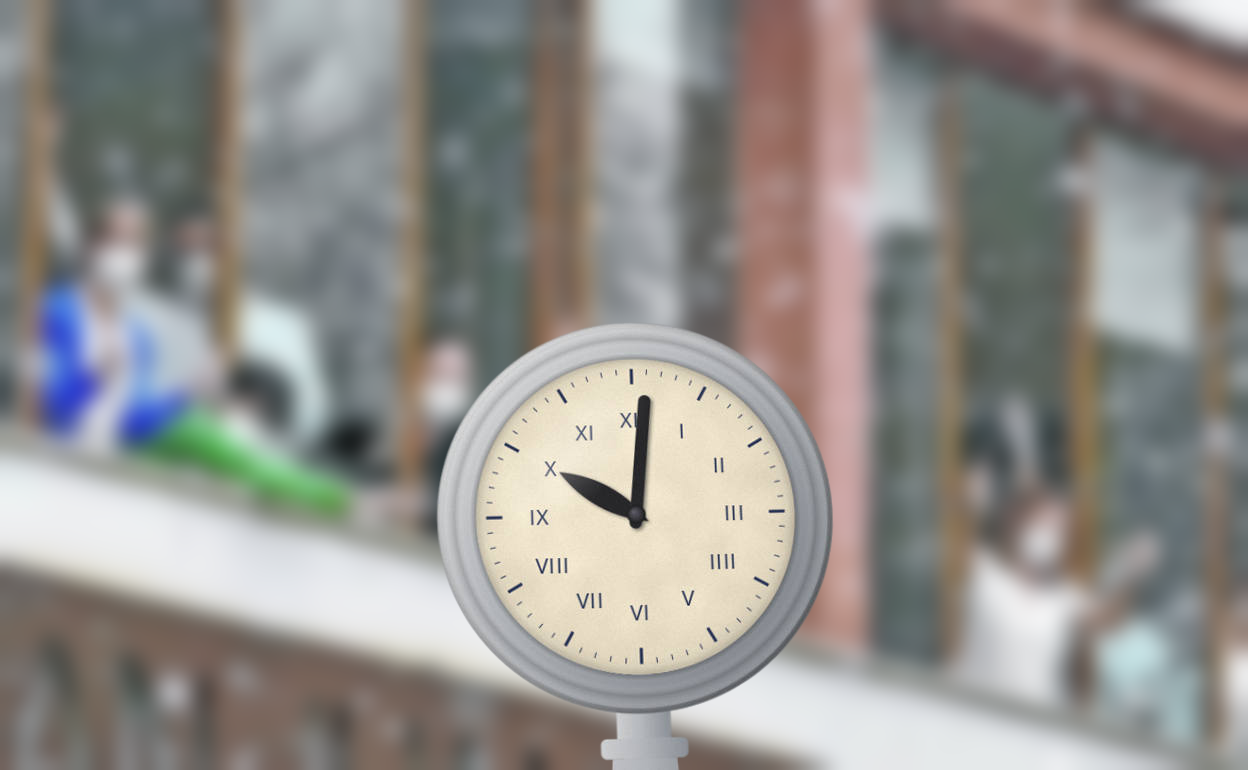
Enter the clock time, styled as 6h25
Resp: 10h01
